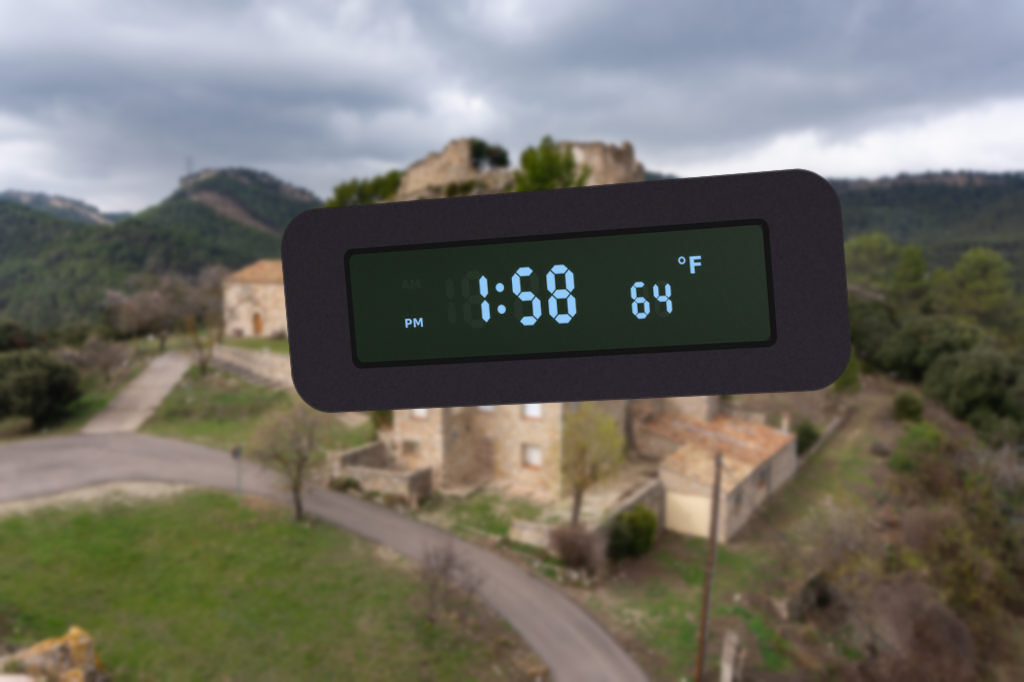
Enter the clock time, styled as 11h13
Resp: 1h58
